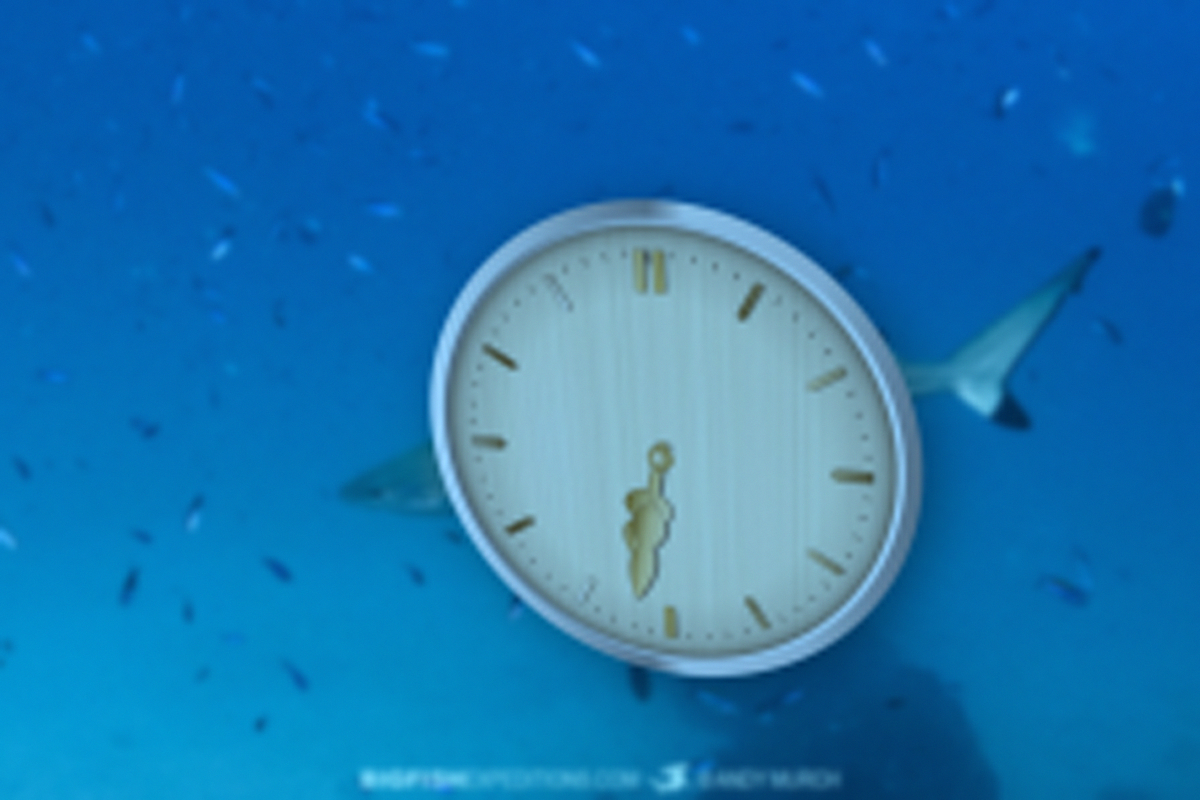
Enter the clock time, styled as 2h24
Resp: 6h32
